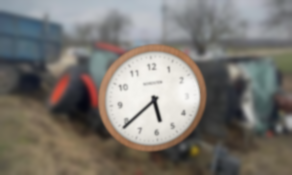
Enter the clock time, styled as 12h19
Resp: 5h39
